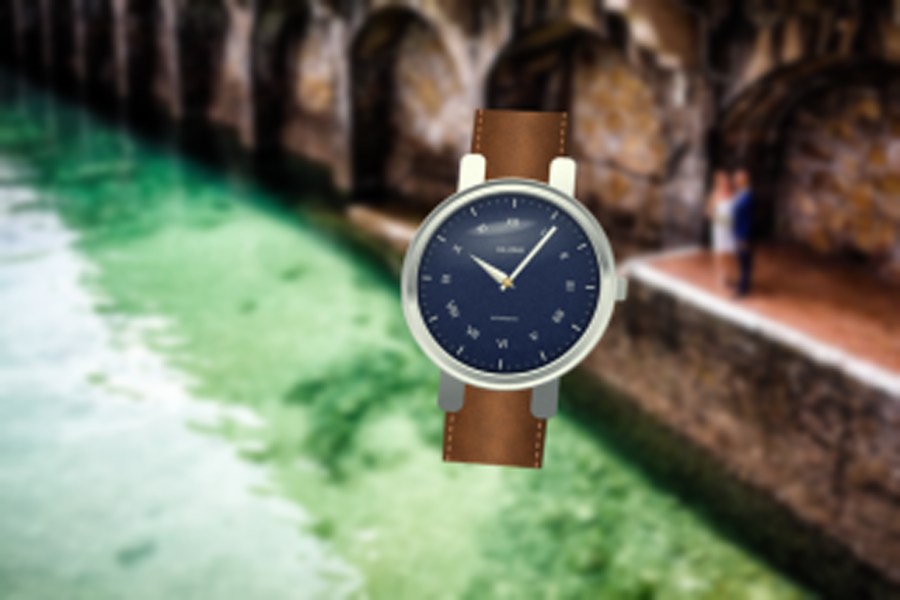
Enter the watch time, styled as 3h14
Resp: 10h06
